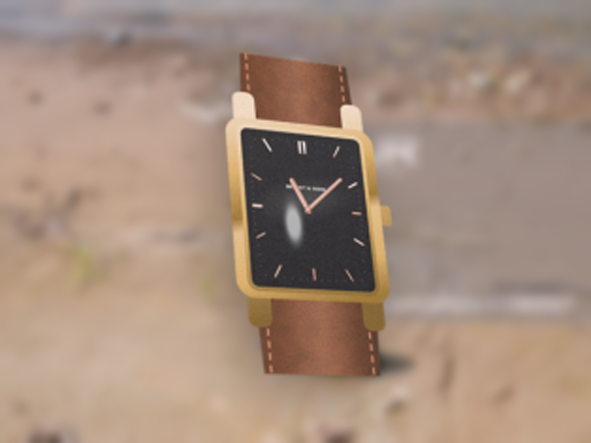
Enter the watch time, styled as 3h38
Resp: 11h08
